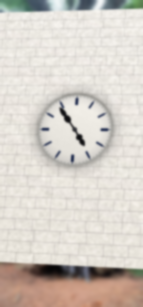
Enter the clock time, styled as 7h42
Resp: 4h54
